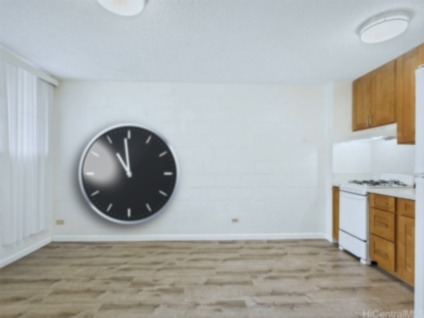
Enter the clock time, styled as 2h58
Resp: 10h59
